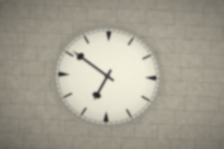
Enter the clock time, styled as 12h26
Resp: 6h51
